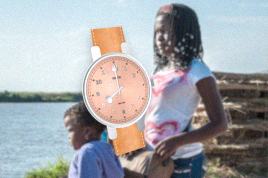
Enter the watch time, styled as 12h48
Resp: 8h00
